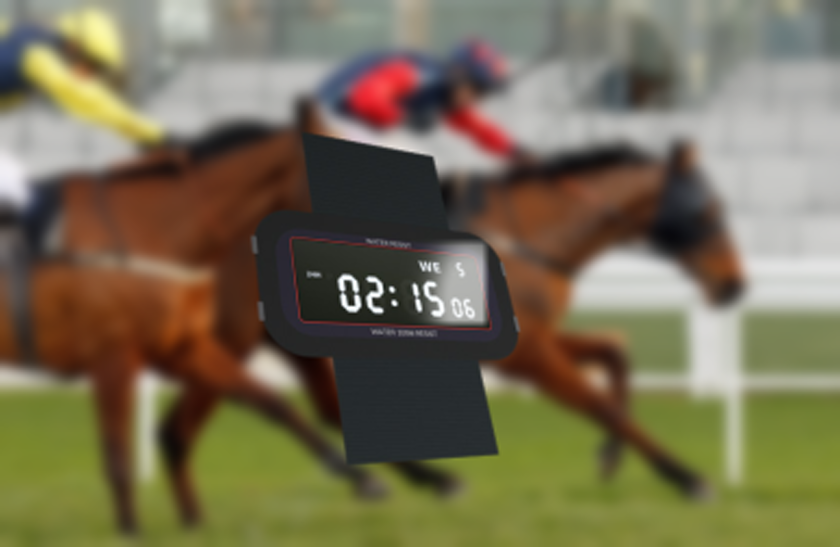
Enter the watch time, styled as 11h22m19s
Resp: 2h15m06s
